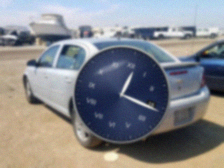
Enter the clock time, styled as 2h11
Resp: 12h16
